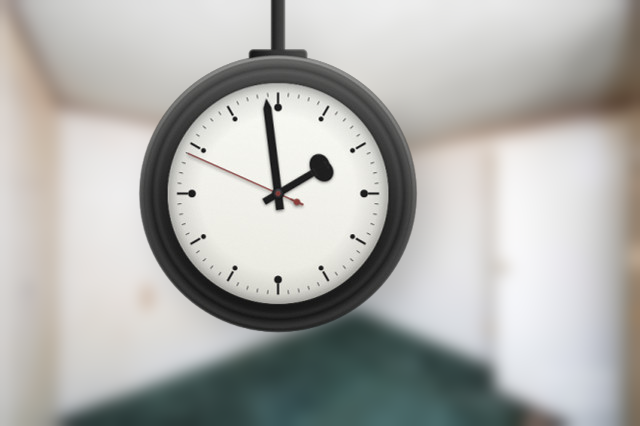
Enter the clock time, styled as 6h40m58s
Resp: 1h58m49s
